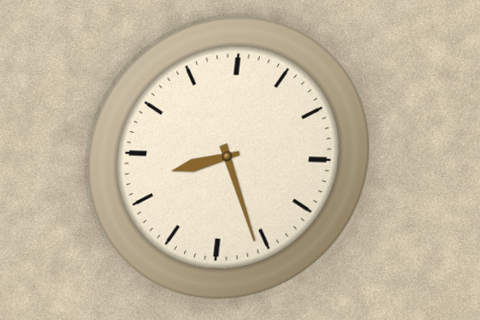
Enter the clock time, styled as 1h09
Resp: 8h26
